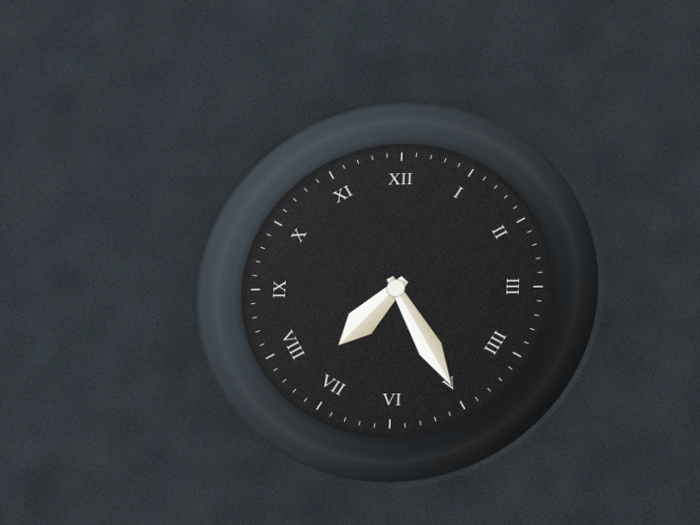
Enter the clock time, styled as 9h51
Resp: 7h25
